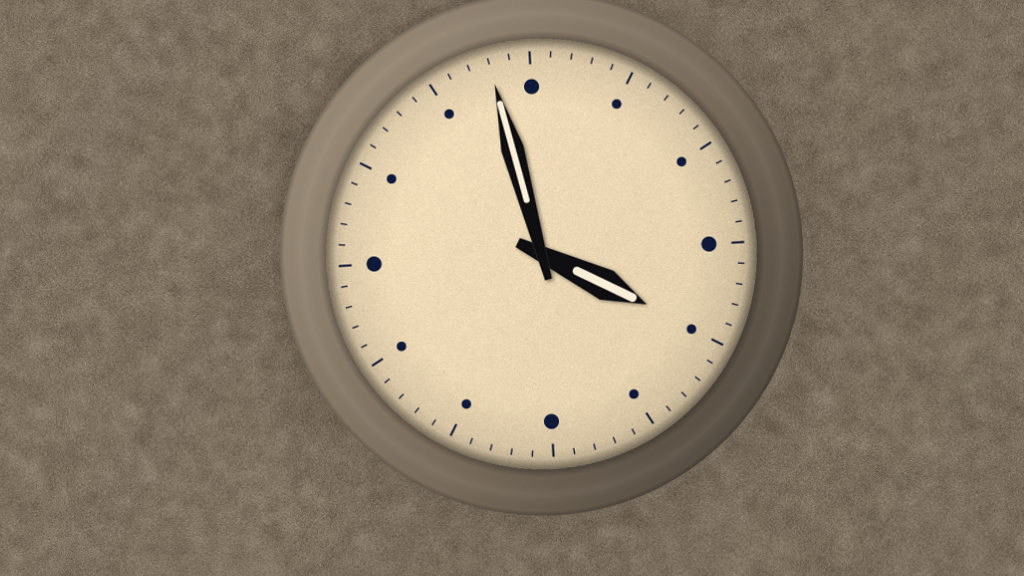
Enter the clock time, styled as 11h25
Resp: 3h58
